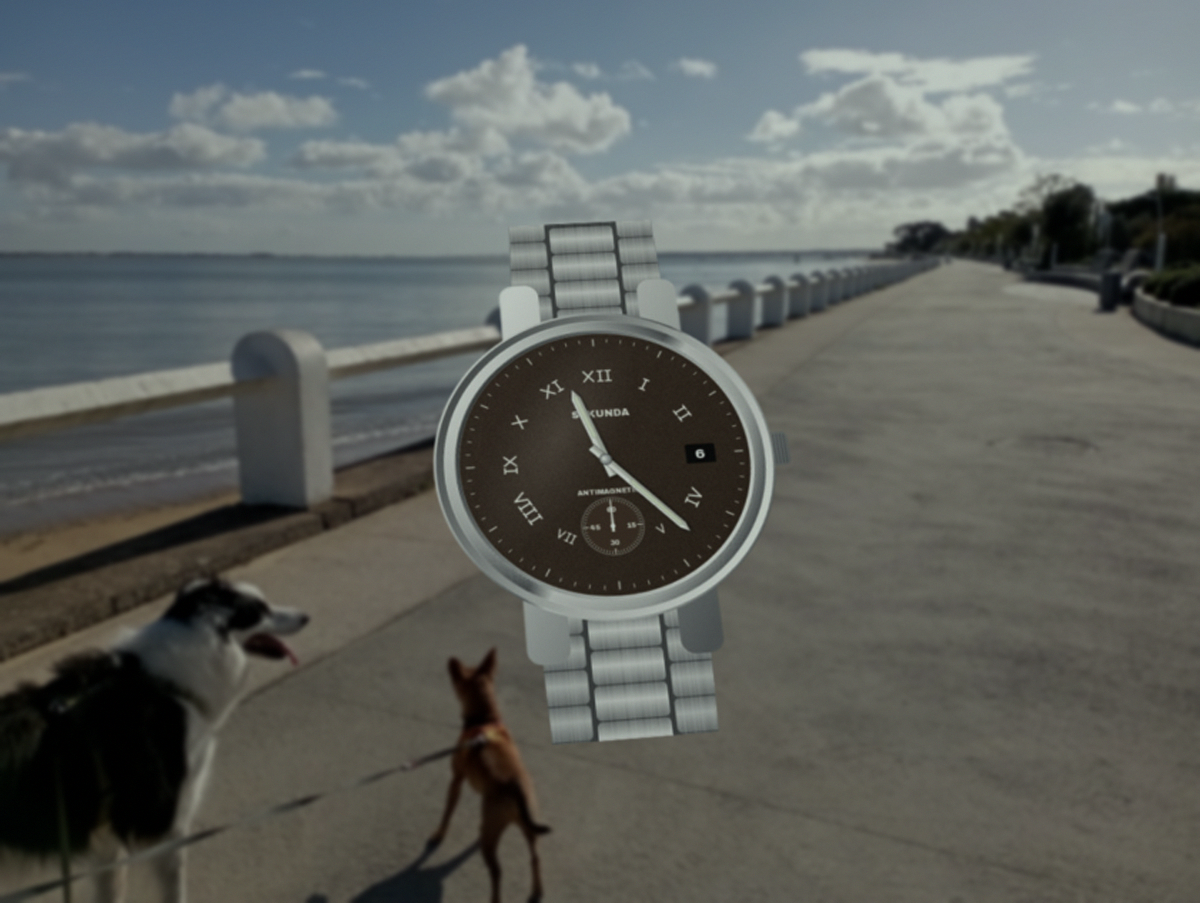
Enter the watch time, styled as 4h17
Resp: 11h23
